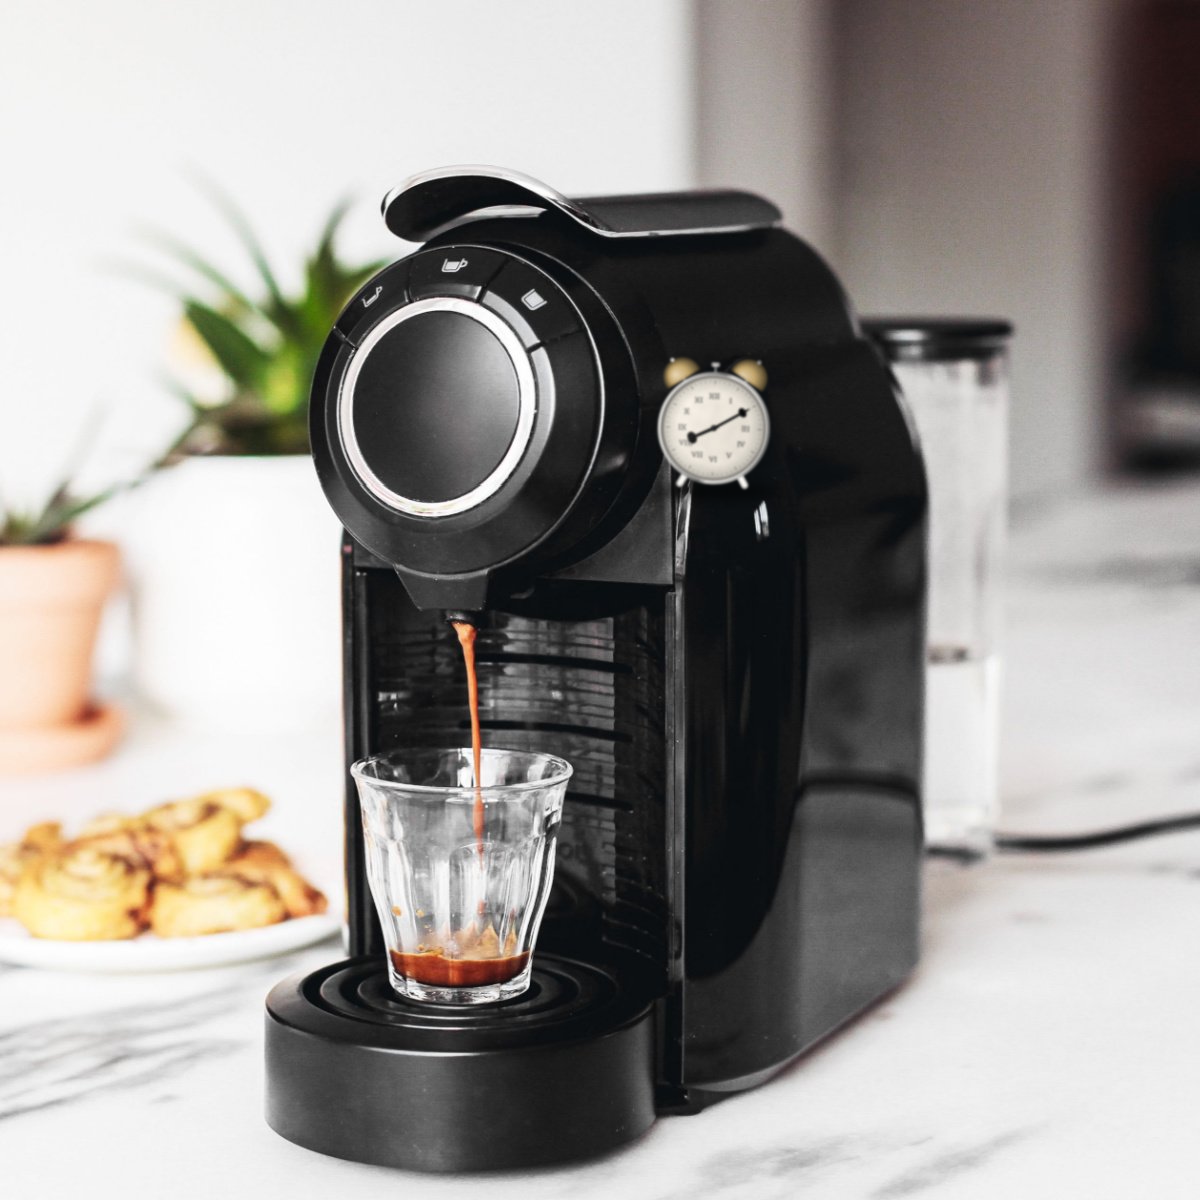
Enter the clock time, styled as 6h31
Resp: 8h10
